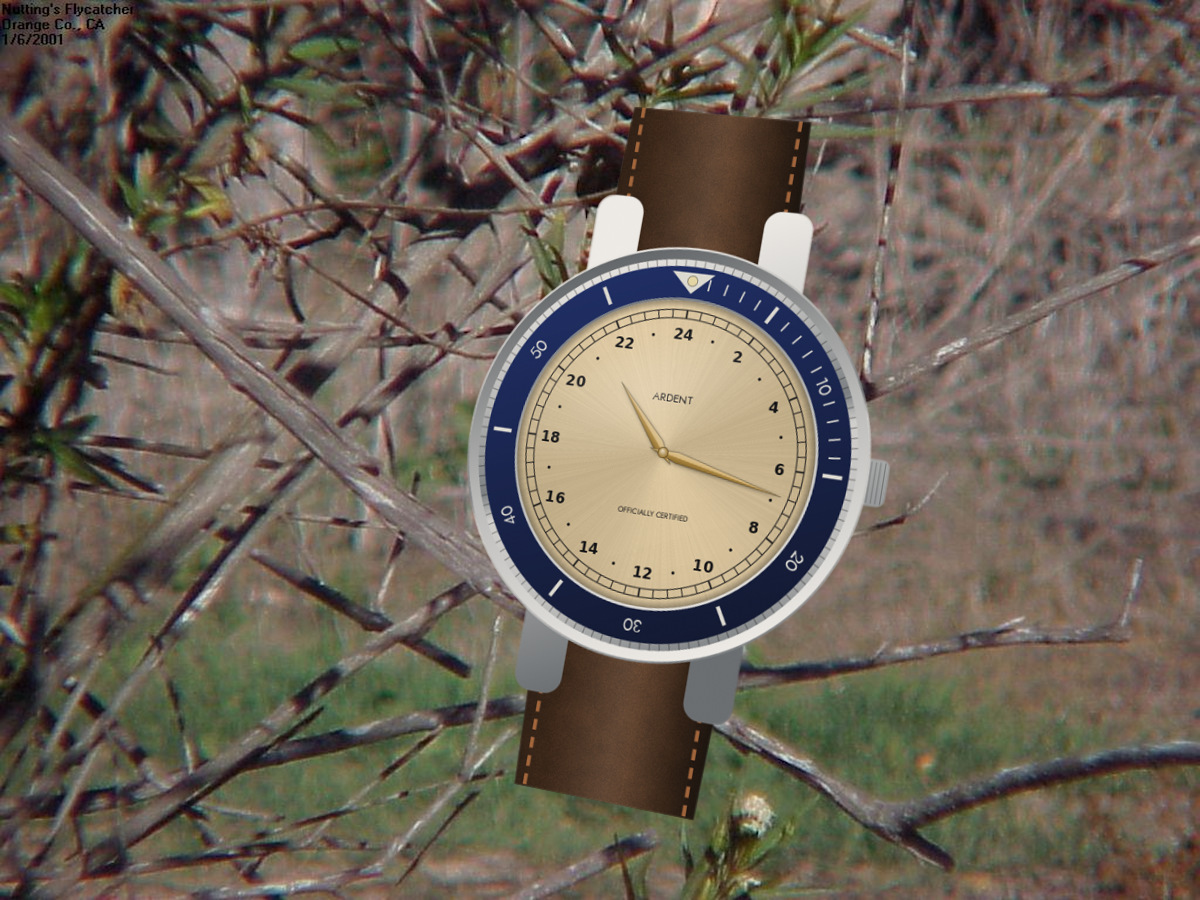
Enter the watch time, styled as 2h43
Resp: 21h17
